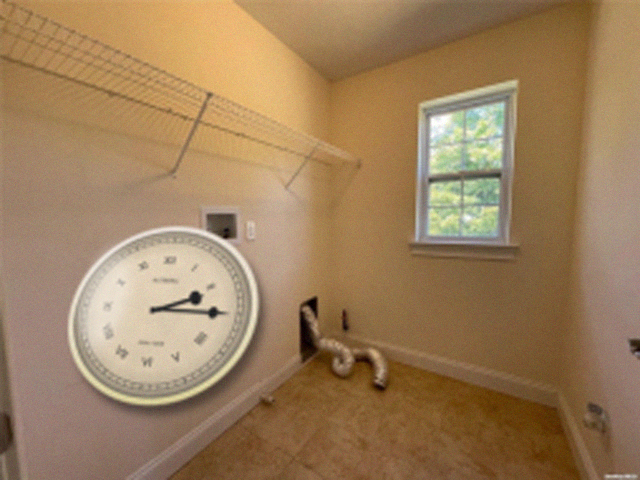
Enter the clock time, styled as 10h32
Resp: 2h15
